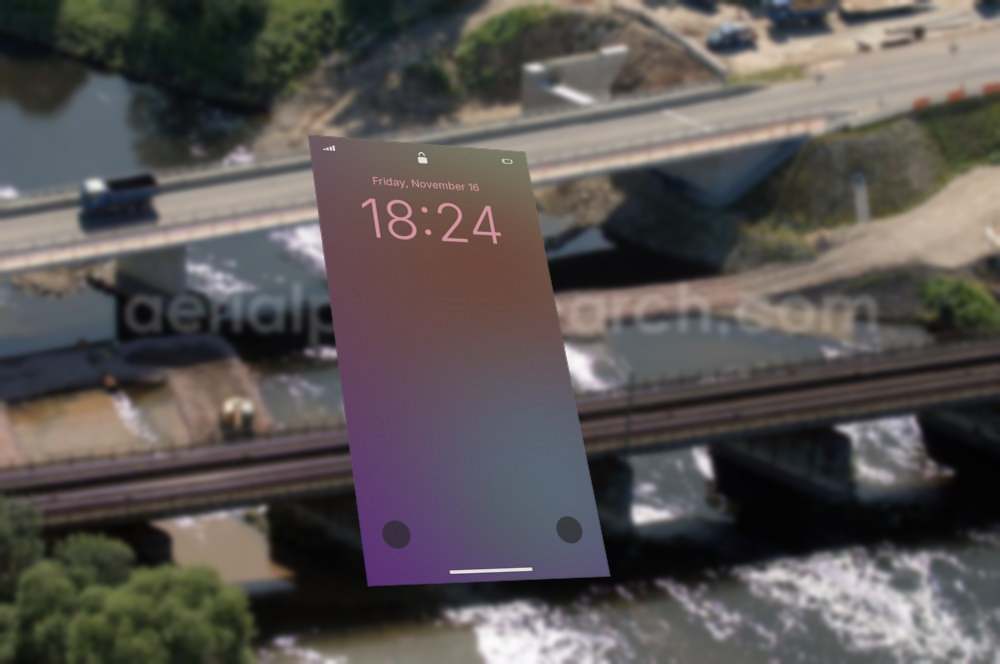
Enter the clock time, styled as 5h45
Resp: 18h24
